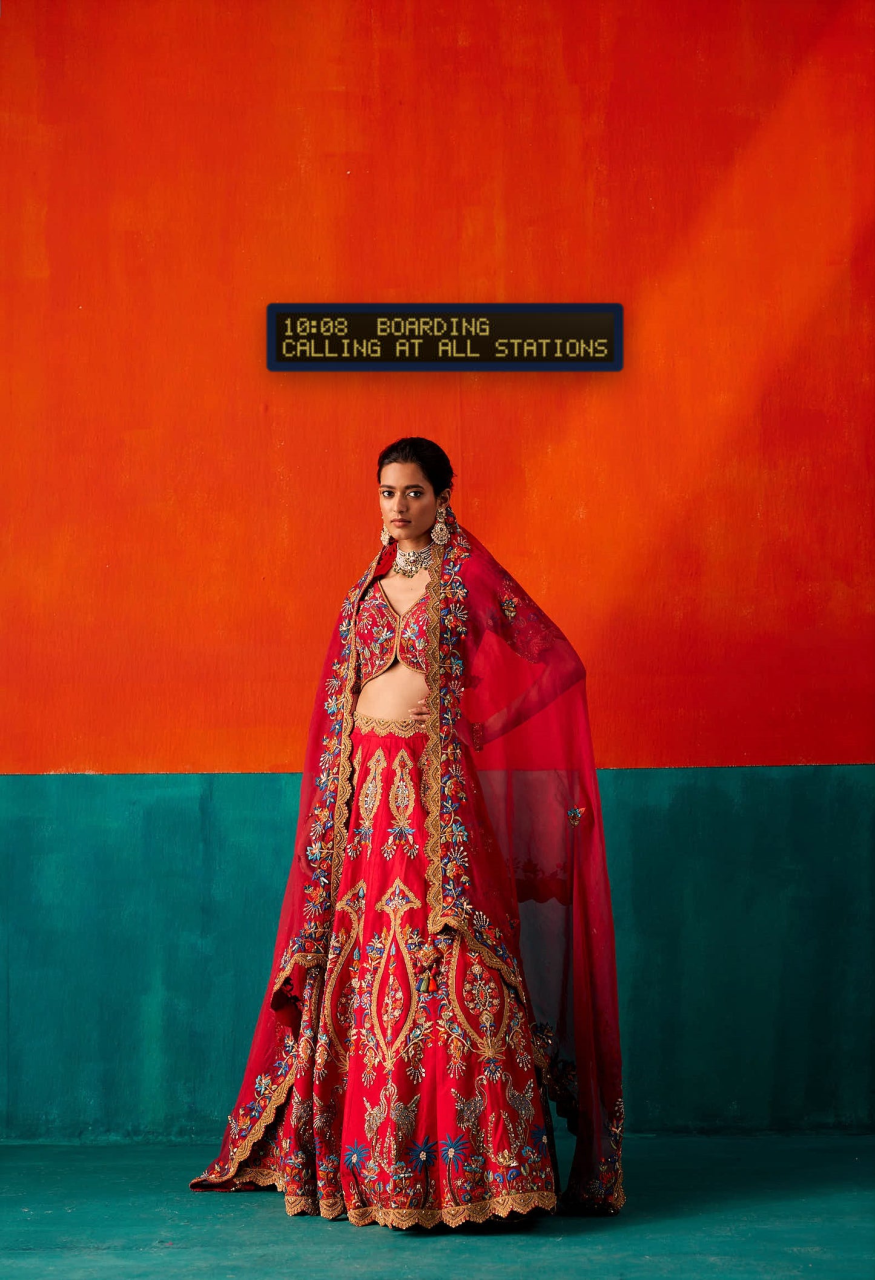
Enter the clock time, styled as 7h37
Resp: 10h08
